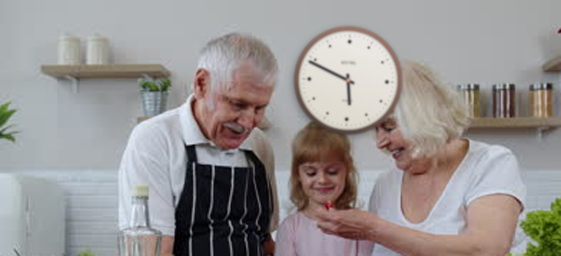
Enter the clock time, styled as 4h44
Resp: 5h49
